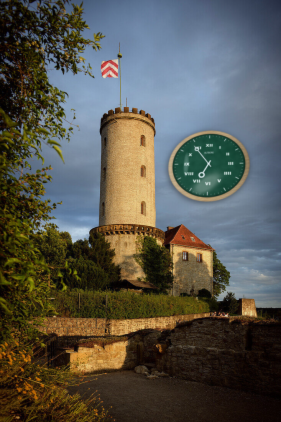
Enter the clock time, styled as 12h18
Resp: 6h54
